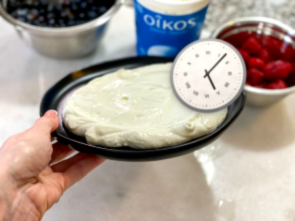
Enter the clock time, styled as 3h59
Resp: 5h07
